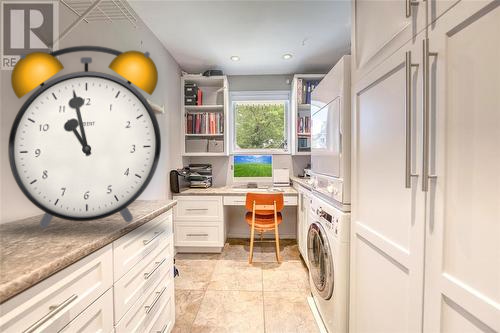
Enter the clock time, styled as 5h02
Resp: 10h58
